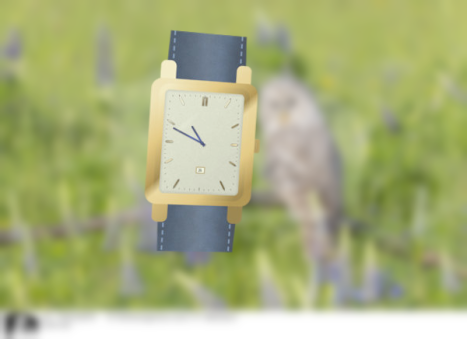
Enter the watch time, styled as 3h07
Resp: 10h49
